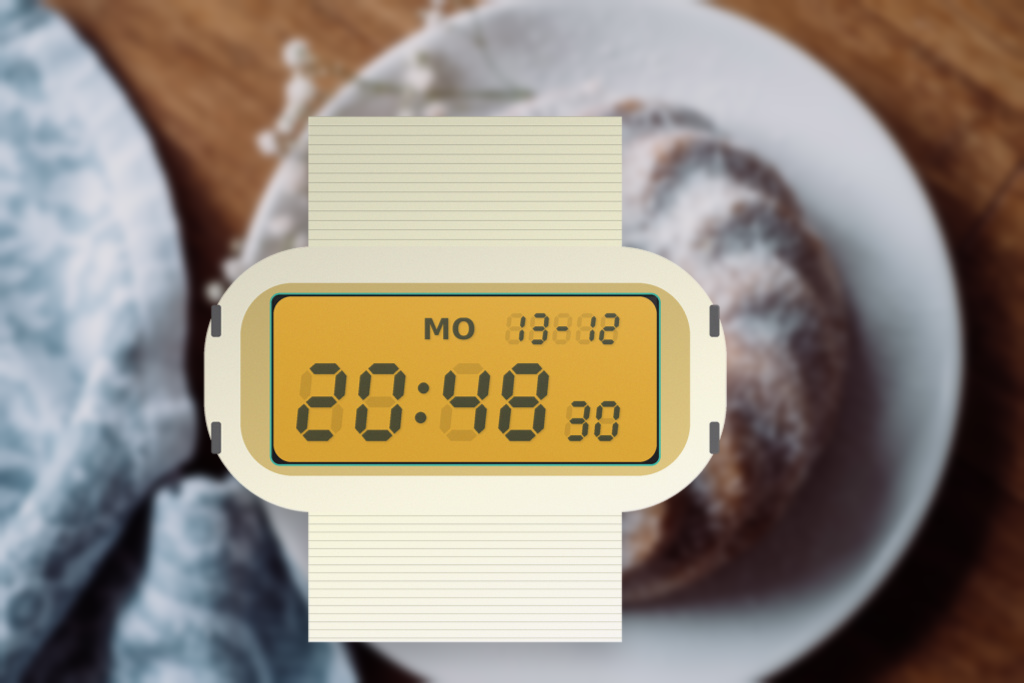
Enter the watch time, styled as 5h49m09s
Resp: 20h48m30s
